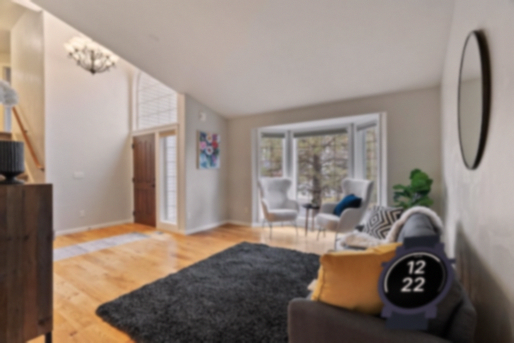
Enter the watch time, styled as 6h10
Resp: 12h22
